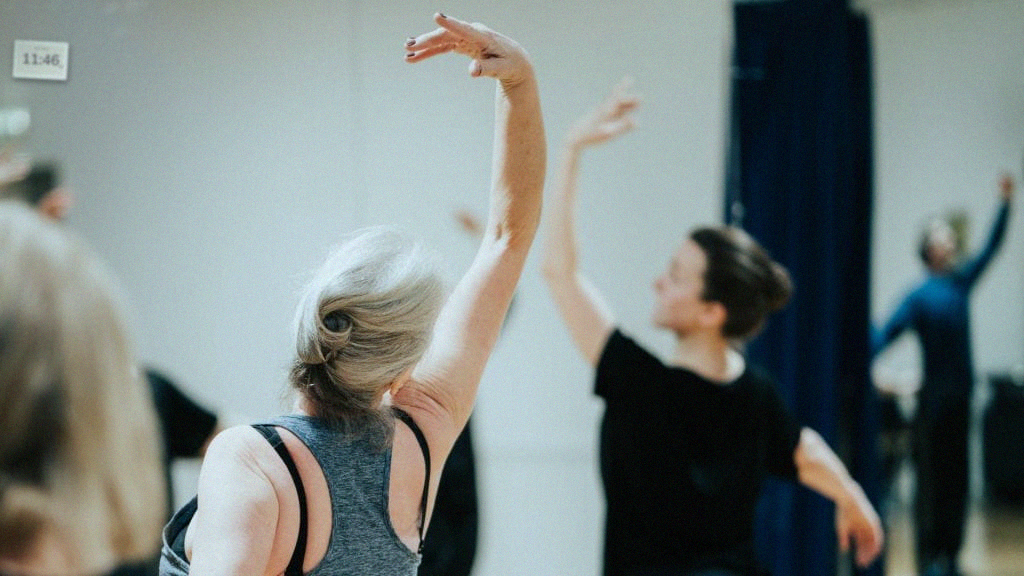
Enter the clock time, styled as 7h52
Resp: 11h46
